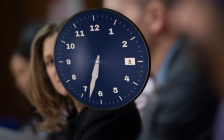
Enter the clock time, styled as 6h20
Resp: 6h33
